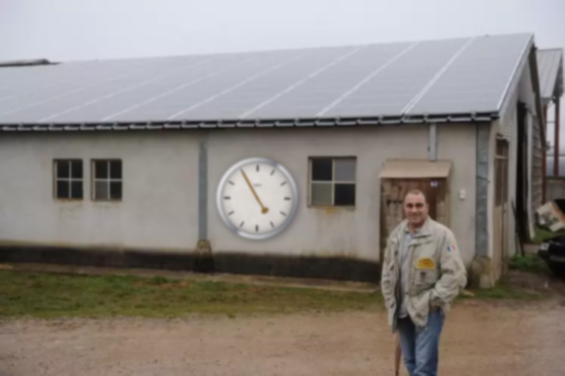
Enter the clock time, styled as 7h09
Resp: 4h55
